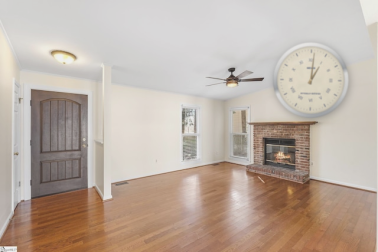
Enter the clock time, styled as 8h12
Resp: 1h01
